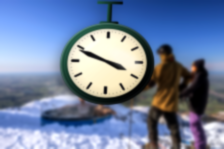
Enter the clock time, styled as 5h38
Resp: 3h49
